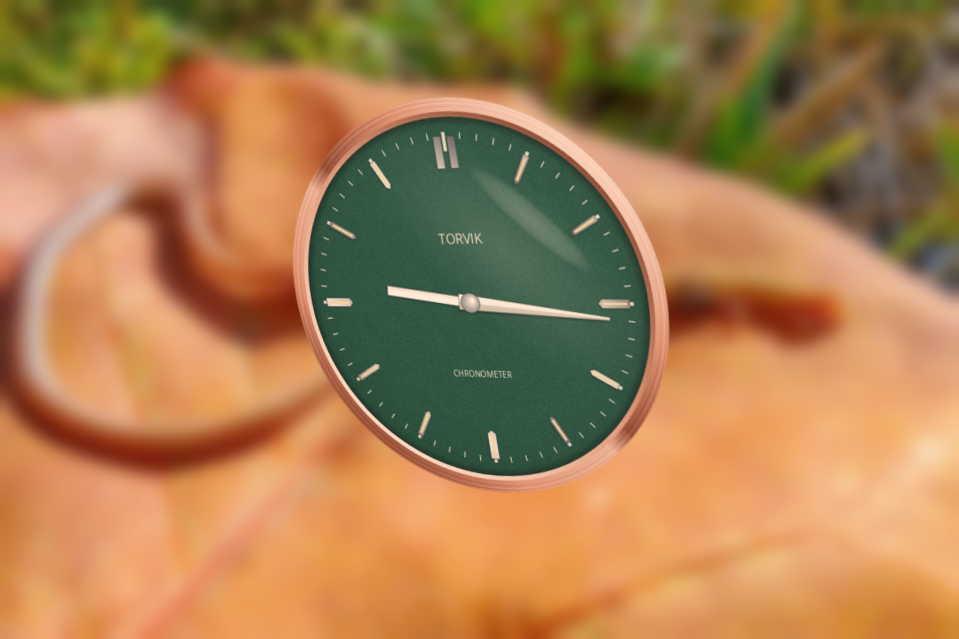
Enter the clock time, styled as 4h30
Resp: 9h16
